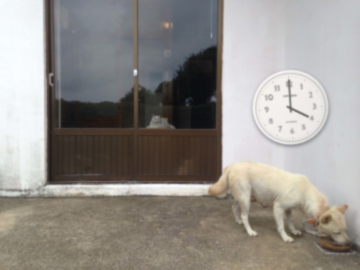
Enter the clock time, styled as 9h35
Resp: 4h00
